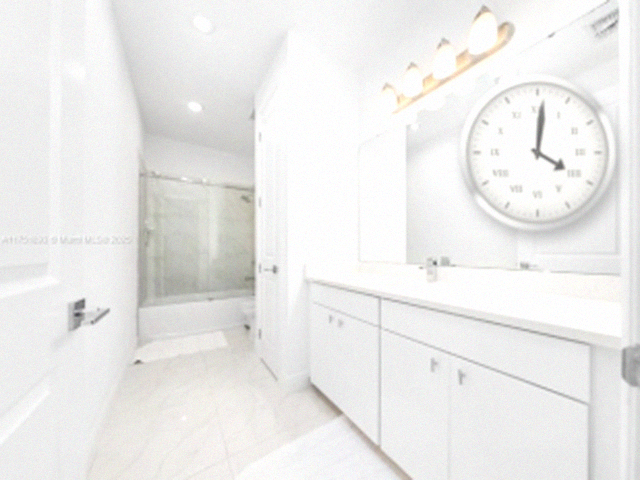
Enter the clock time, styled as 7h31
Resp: 4h01
